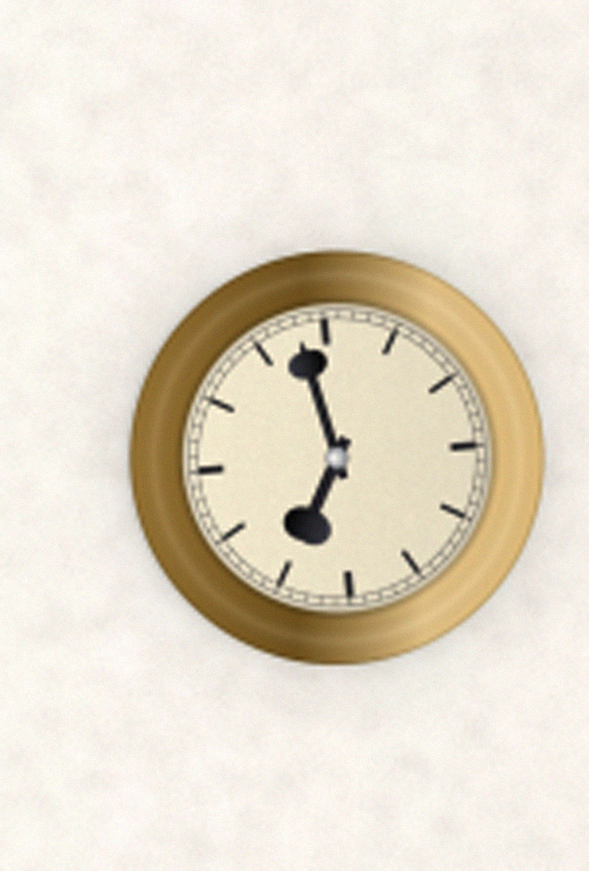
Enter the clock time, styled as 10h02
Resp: 6h58
